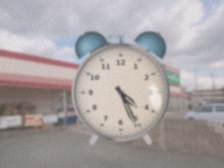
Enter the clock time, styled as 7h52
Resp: 4h26
